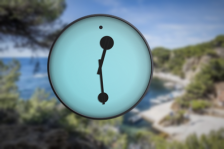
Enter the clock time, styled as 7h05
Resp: 12h29
